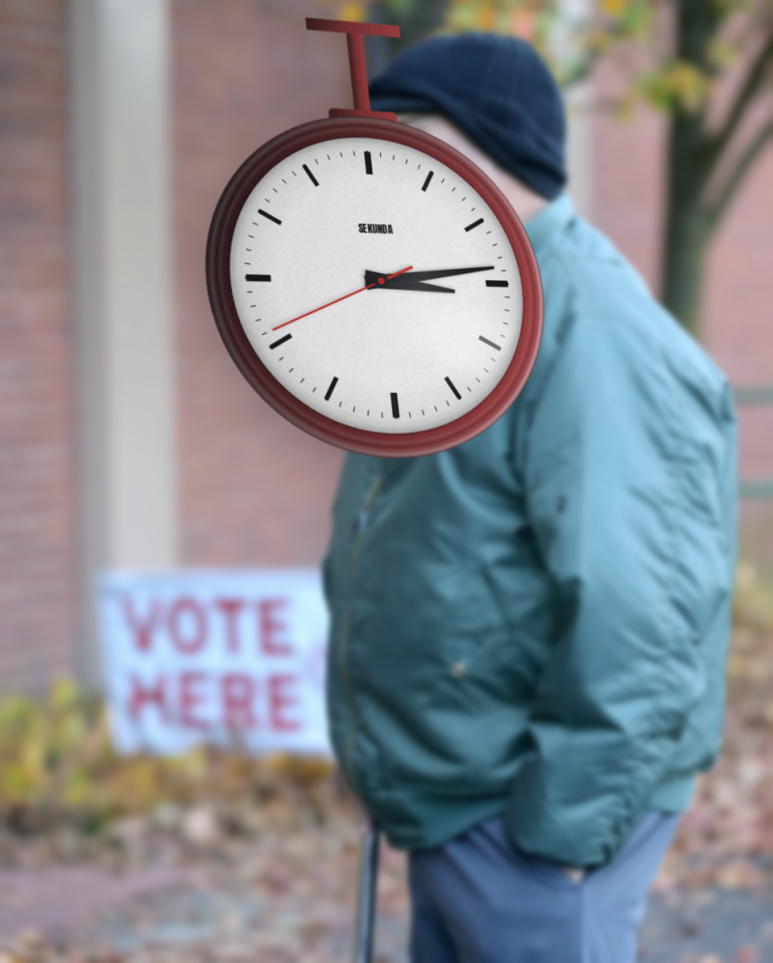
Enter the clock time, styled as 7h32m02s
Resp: 3h13m41s
